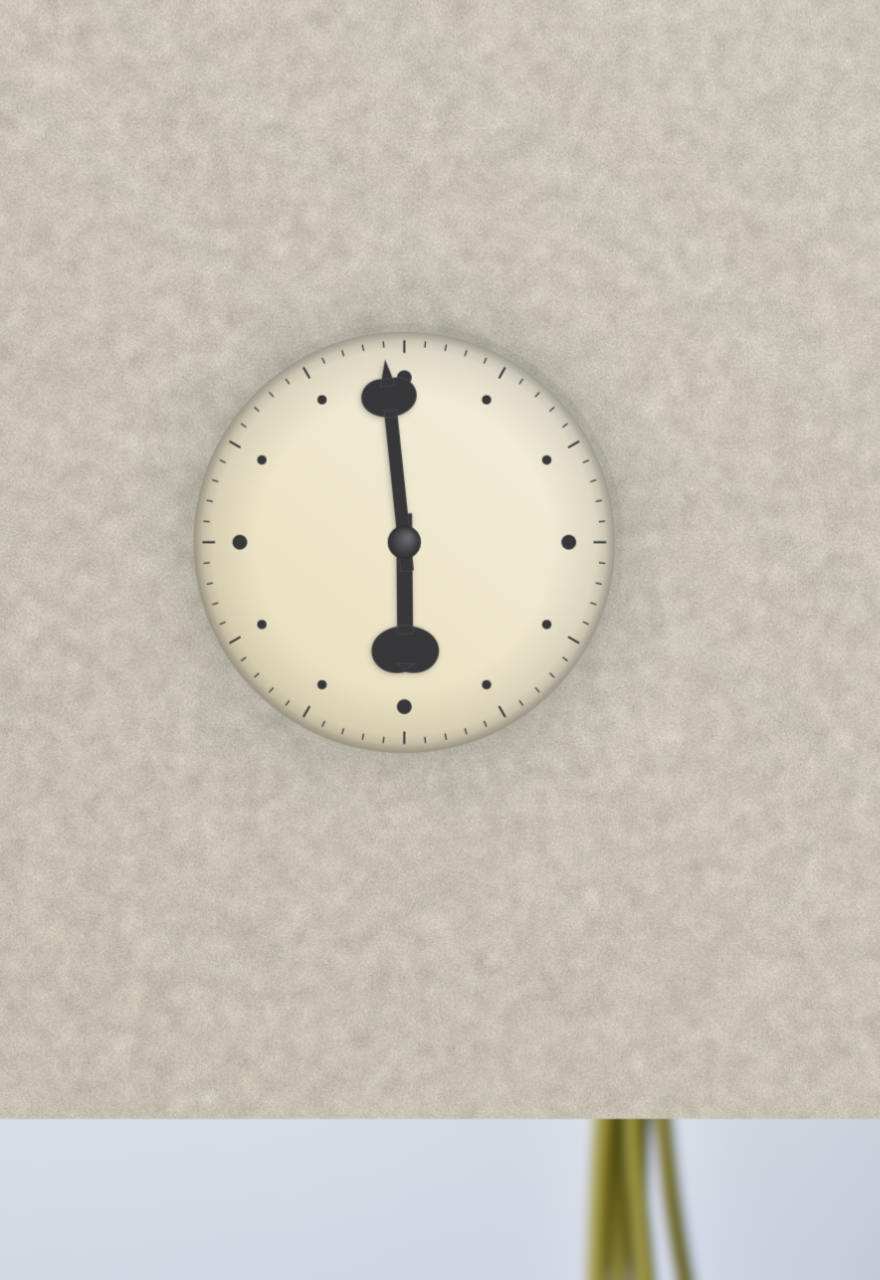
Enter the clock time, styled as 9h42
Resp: 5h59
